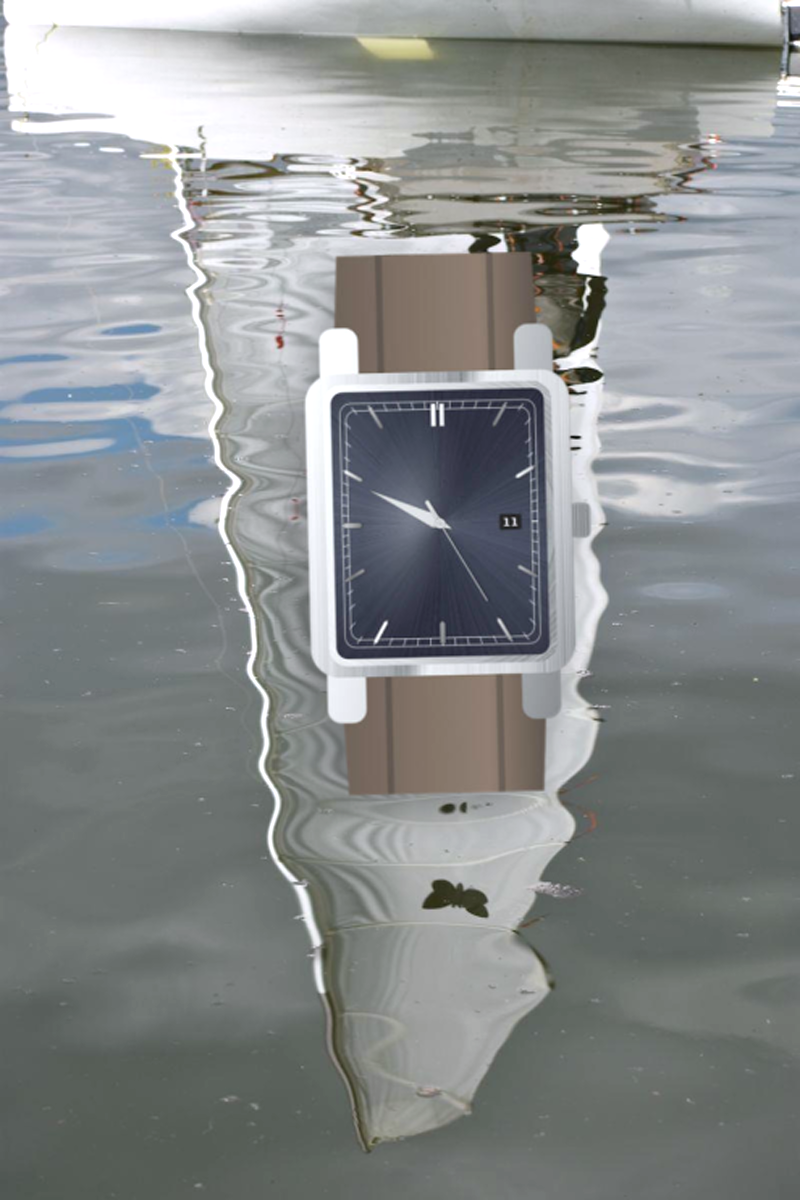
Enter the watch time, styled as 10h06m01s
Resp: 9h49m25s
